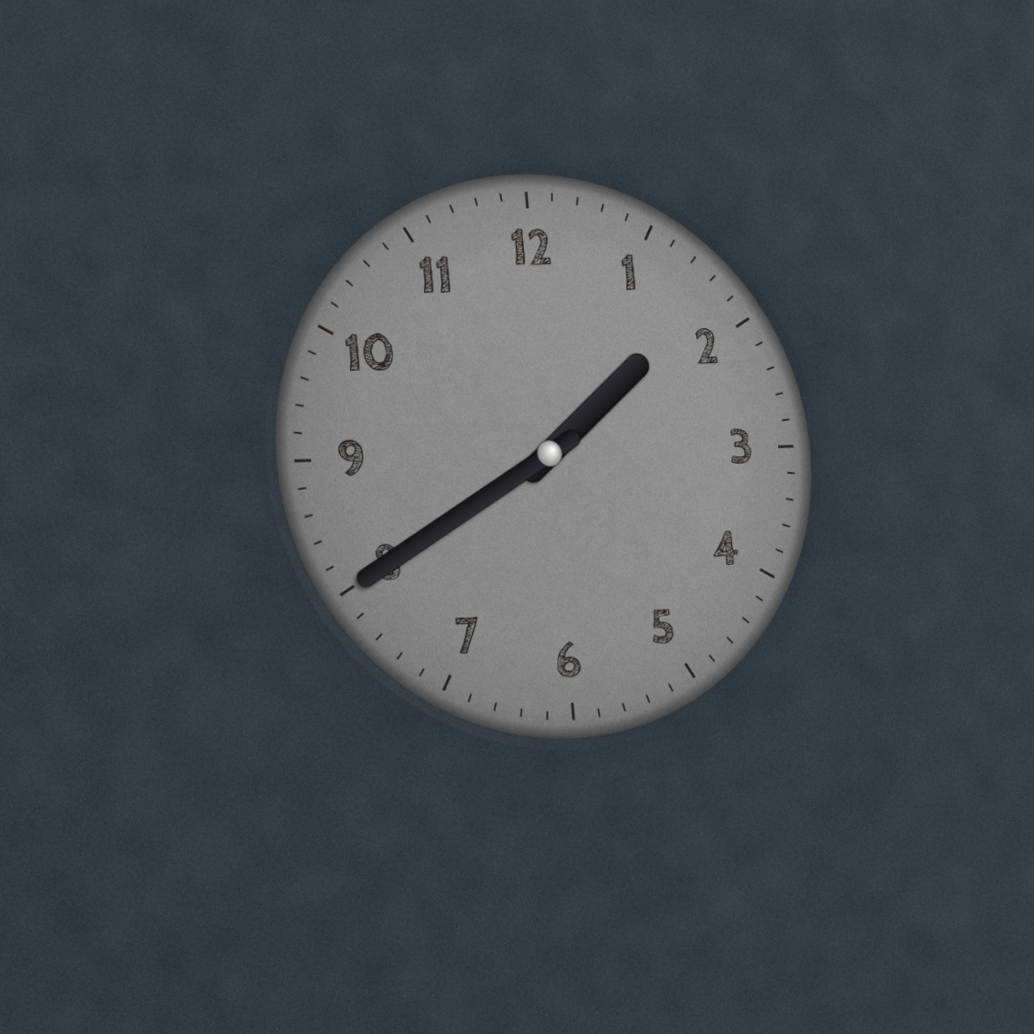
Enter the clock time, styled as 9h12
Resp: 1h40
